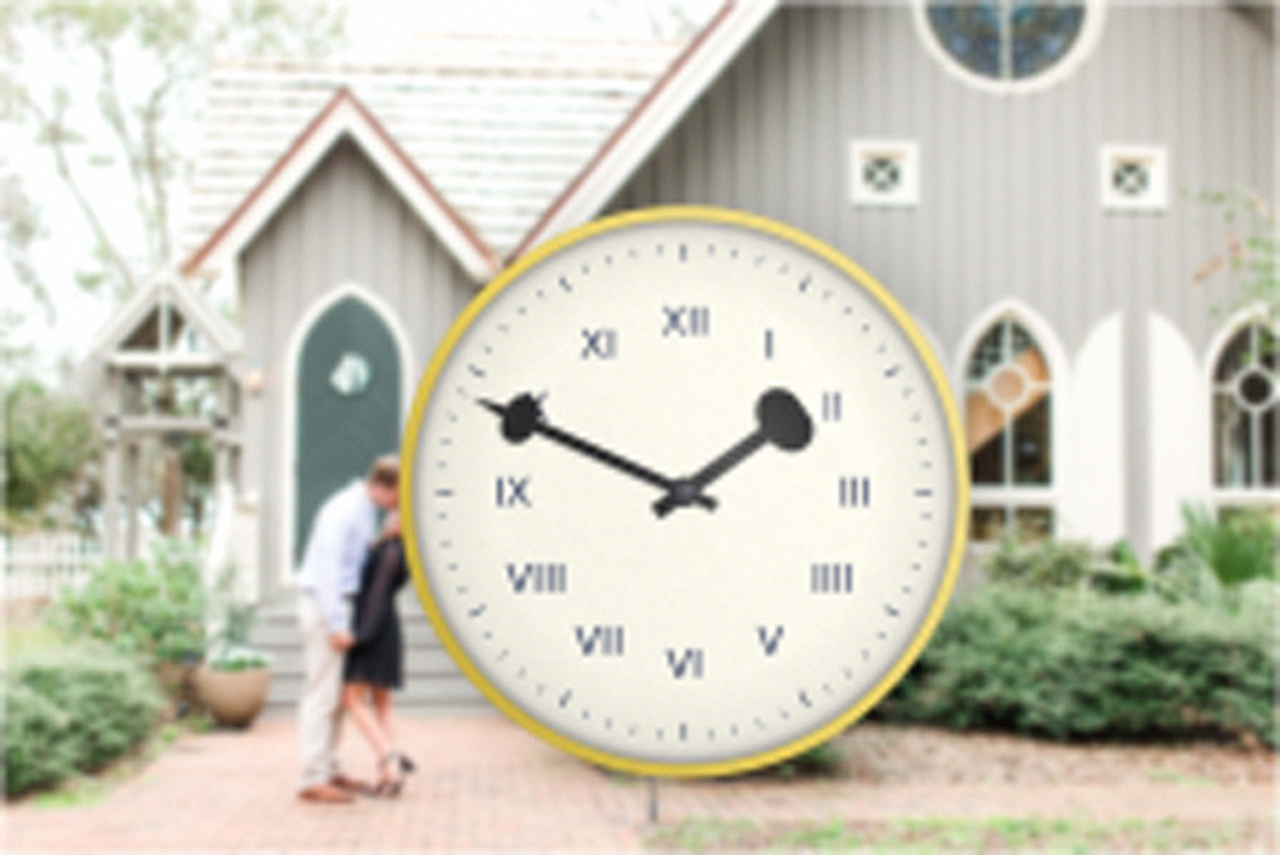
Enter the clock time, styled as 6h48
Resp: 1h49
